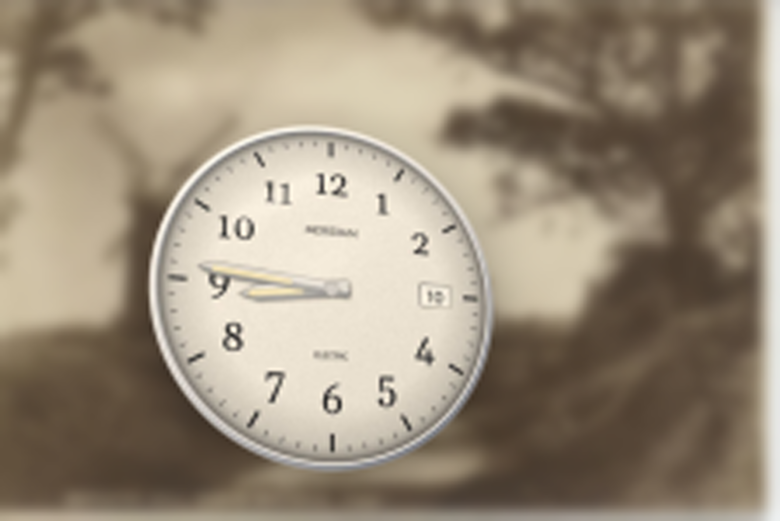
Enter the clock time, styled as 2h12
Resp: 8h46
